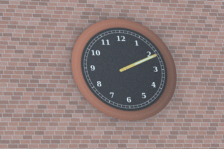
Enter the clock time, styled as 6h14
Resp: 2h11
